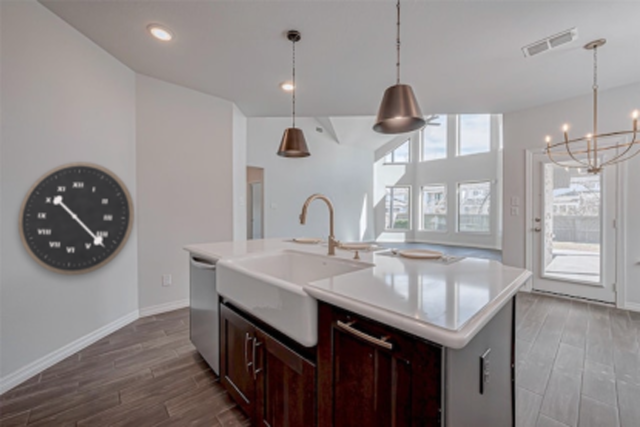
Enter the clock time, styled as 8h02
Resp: 10h22
